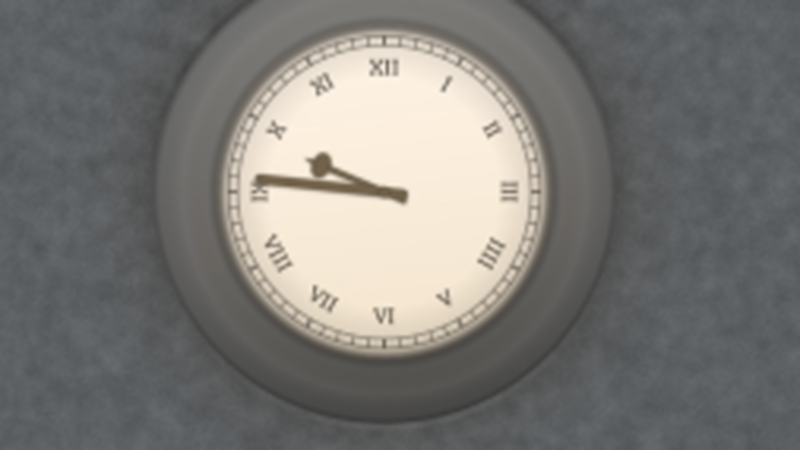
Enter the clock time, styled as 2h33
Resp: 9h46
